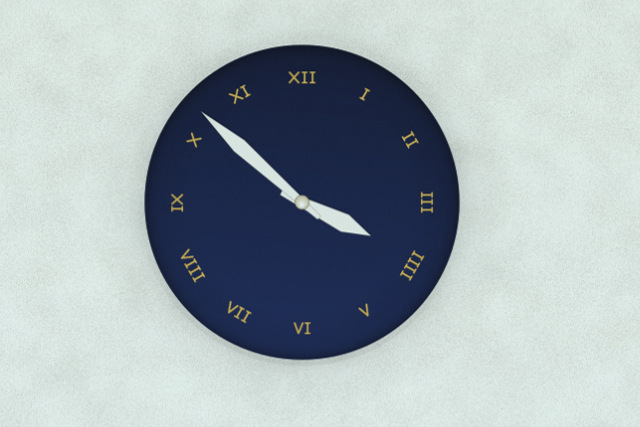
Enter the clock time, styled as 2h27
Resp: 3h52
